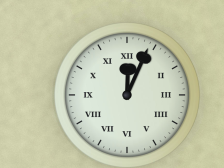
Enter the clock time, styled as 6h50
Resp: 12h04
